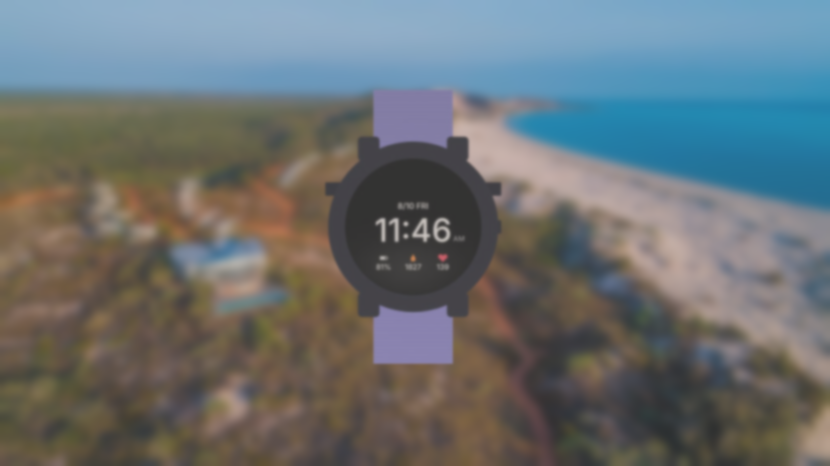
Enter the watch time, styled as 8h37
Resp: 11h46
